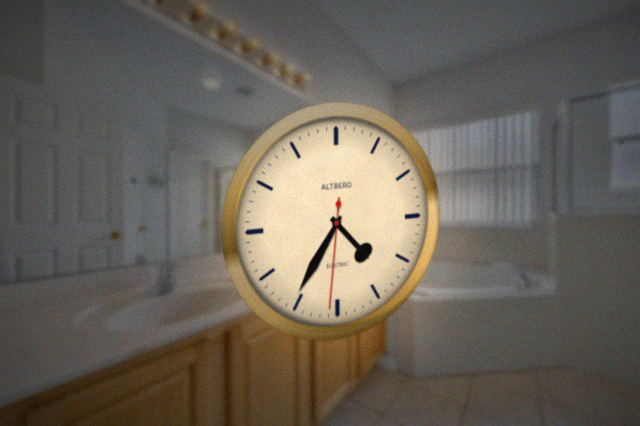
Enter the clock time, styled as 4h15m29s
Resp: 4h35m31s
